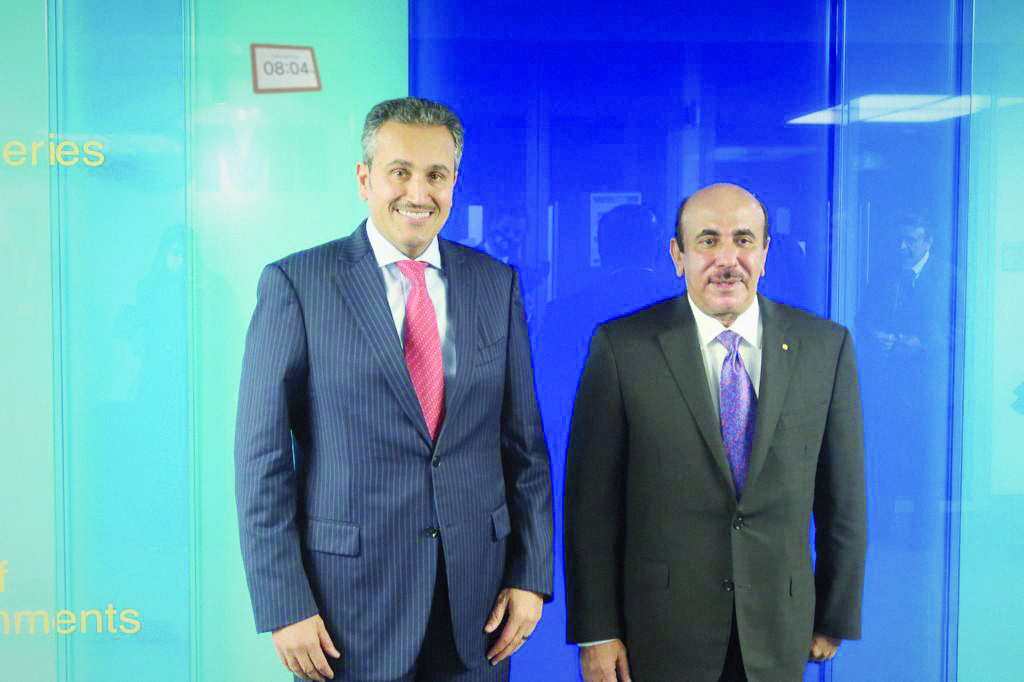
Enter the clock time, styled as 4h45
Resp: 8h04
